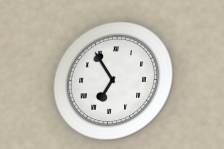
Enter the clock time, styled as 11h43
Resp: 6h54
